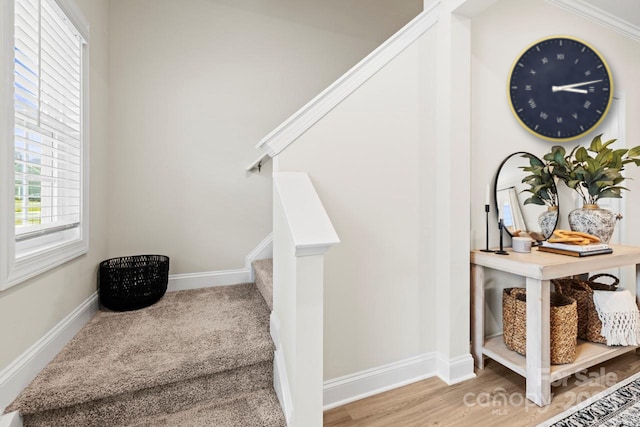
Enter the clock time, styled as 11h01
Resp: 3h13
